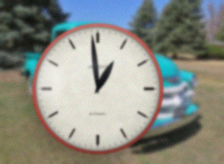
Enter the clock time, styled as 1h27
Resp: 12h59
